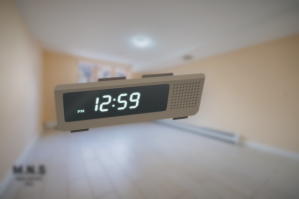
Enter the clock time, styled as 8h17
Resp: 12h59
